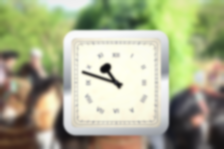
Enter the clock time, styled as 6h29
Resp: 10h48
